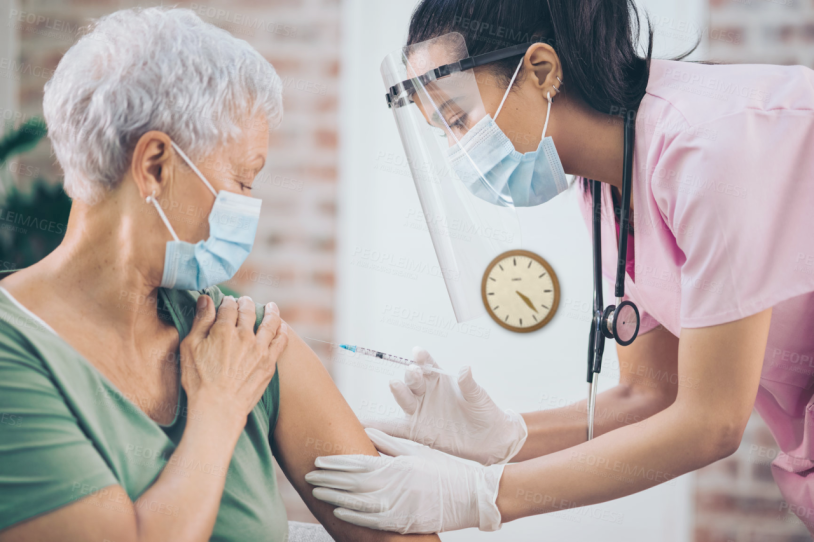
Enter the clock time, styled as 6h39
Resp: 4h23
